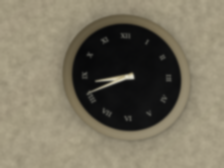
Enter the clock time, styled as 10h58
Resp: 8h41
